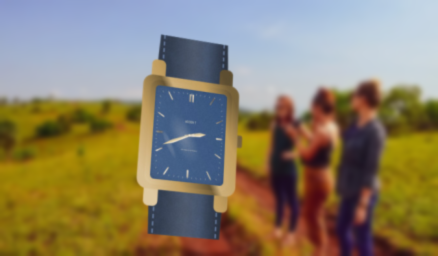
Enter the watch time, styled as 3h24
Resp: 2h41
